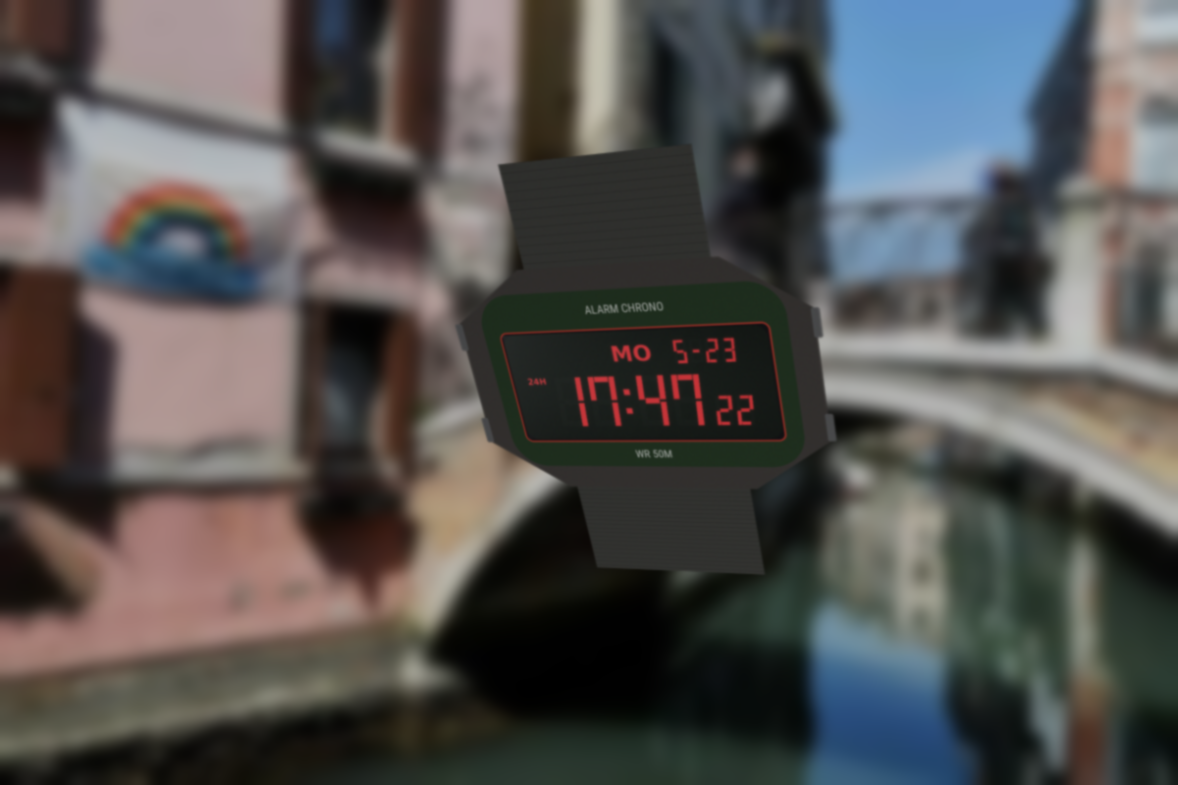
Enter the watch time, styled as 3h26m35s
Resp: 17h47m22s
